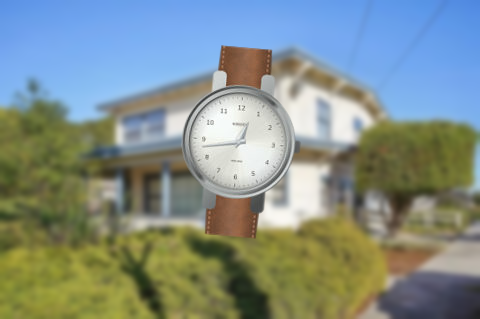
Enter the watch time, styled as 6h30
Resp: 12h43
